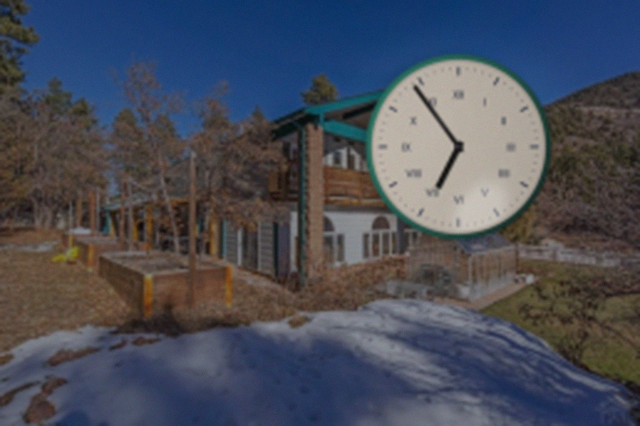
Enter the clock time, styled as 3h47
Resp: 6h54
